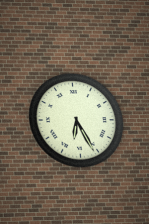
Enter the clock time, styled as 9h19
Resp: 6h26
